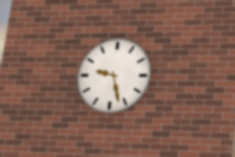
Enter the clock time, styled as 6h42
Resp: 9h27
